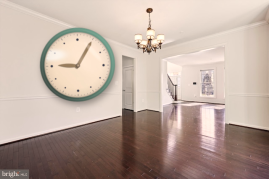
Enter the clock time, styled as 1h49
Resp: 9h05
